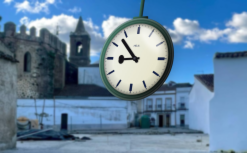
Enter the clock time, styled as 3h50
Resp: 8h53
